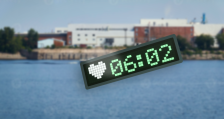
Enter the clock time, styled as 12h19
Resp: 6h02
